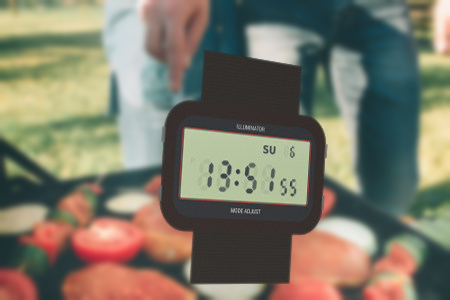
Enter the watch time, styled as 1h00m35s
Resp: 13h51m55s
